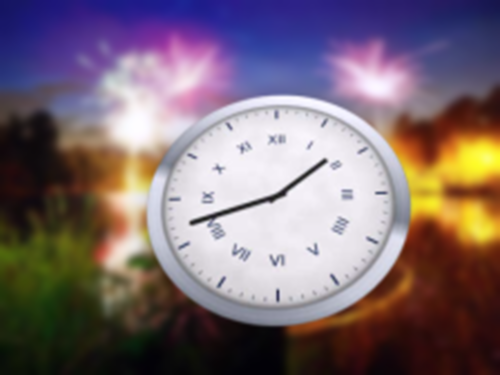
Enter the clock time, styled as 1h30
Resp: 1h42
